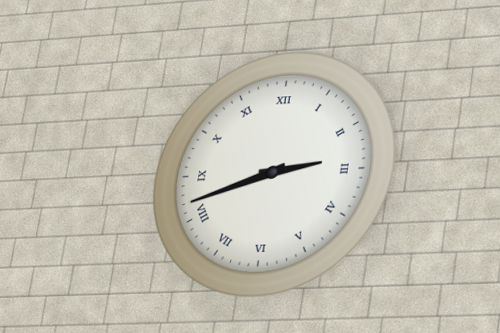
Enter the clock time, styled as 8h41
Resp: 2h42
